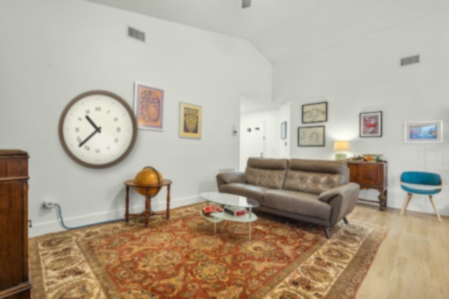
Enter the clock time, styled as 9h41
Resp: 10h38
